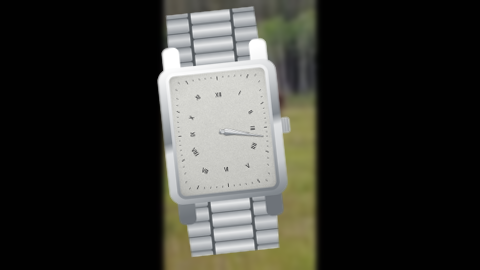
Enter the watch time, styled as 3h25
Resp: 3h17
